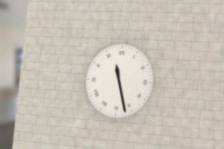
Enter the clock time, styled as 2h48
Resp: 11h27
